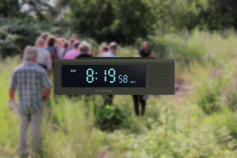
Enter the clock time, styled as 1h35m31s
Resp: 8h19m58s
